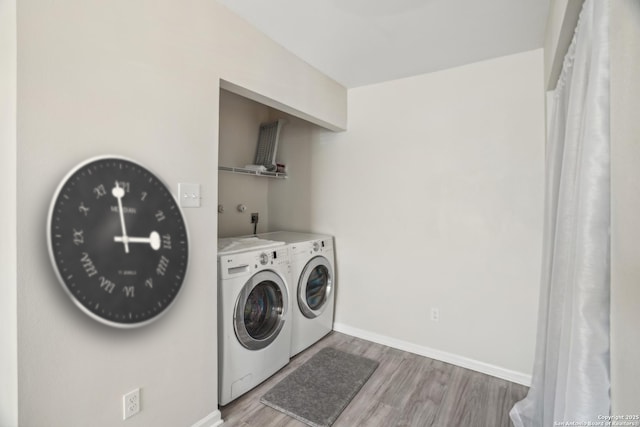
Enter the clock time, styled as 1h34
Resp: 2h59
